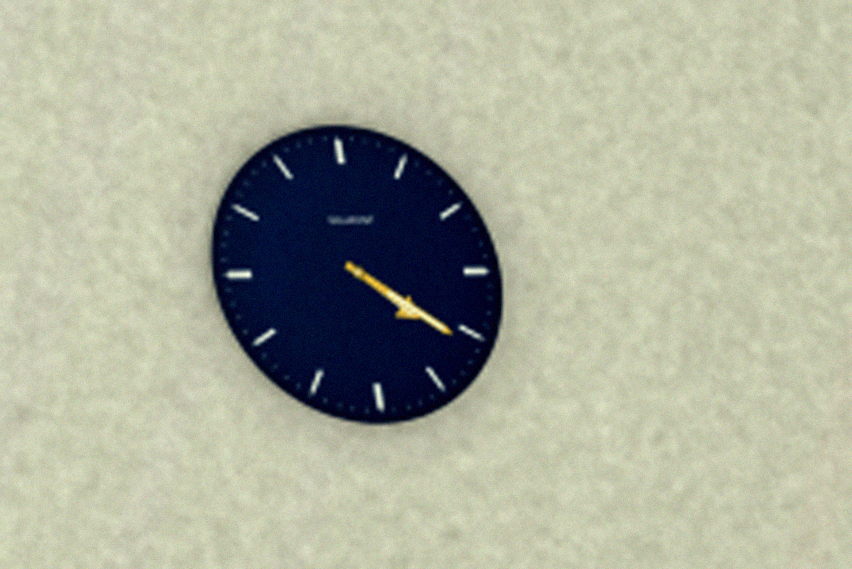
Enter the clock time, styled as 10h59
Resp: 4h21
